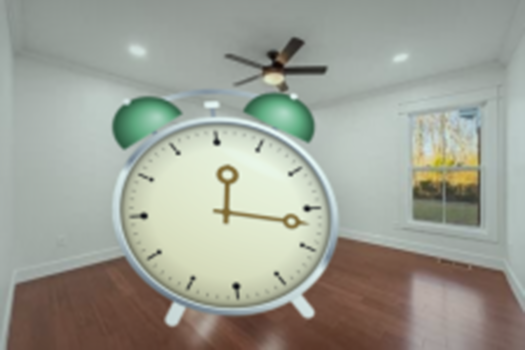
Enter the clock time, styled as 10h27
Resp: 12h17
